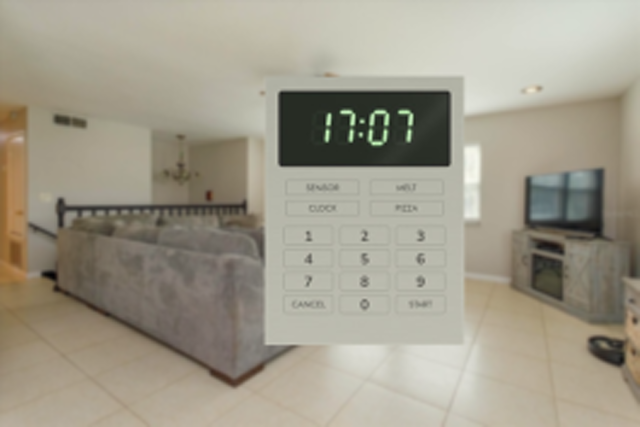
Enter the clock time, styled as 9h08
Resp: 17h07
